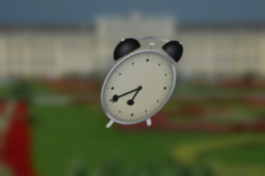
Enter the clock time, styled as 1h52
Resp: 6h41
